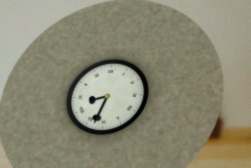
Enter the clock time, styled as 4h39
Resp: 8h33
